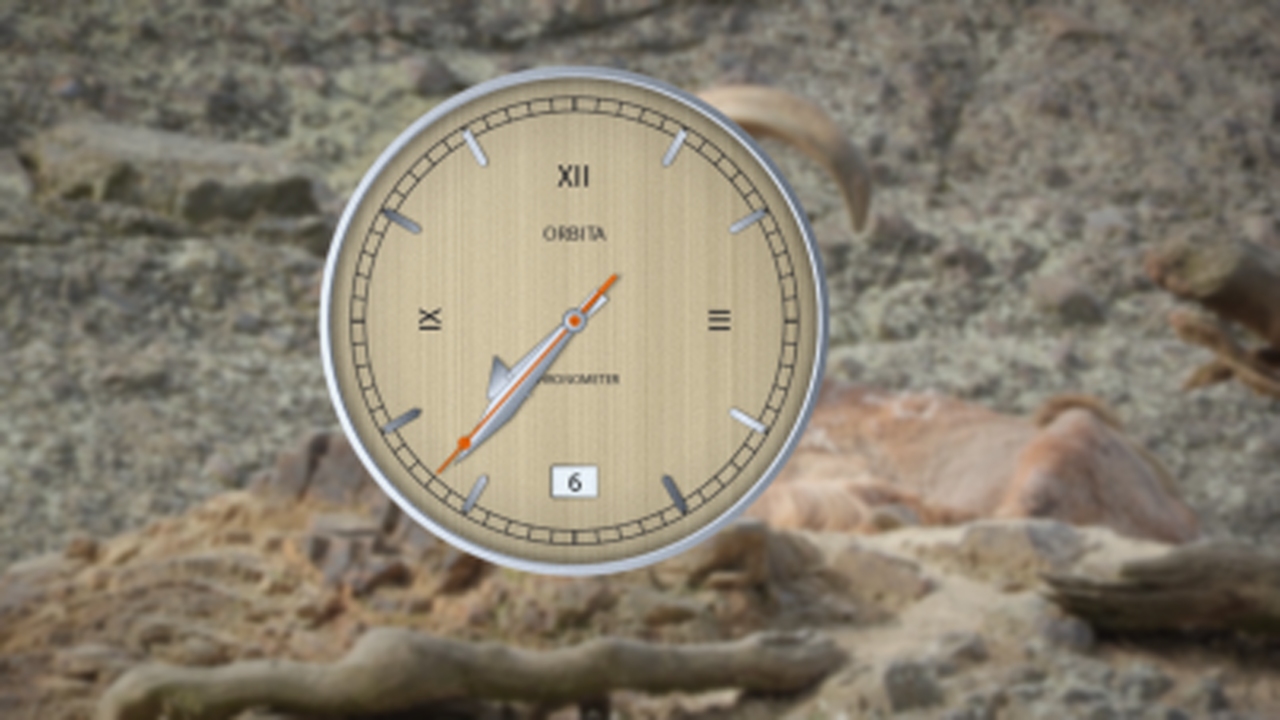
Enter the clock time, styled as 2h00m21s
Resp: 7h36m37s
